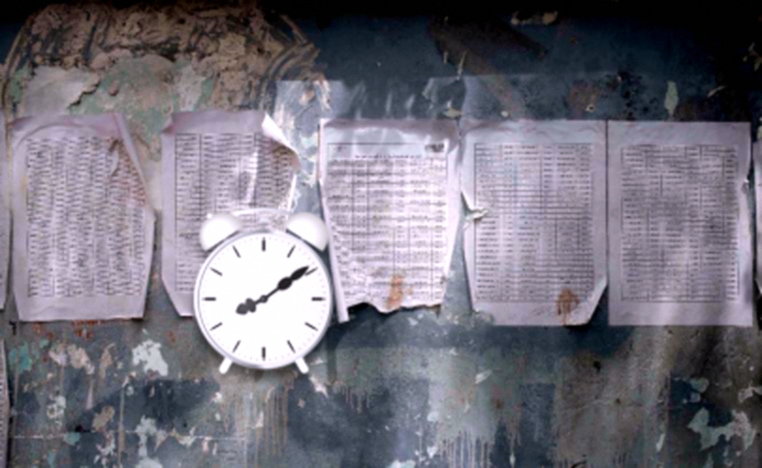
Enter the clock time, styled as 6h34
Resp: 8h09
